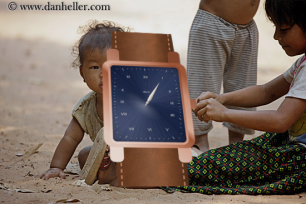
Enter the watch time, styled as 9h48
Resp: 1h05
